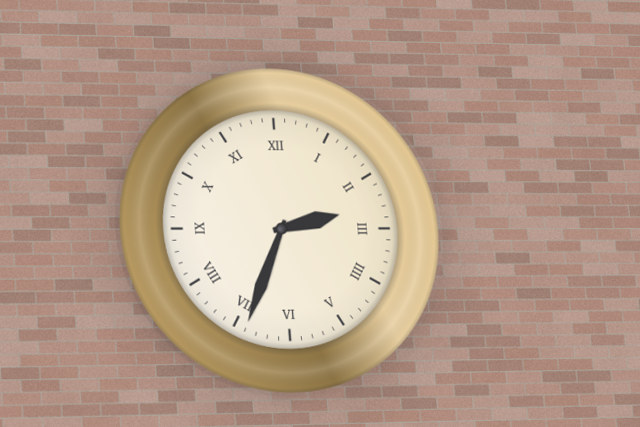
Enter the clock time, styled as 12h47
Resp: 2h34
